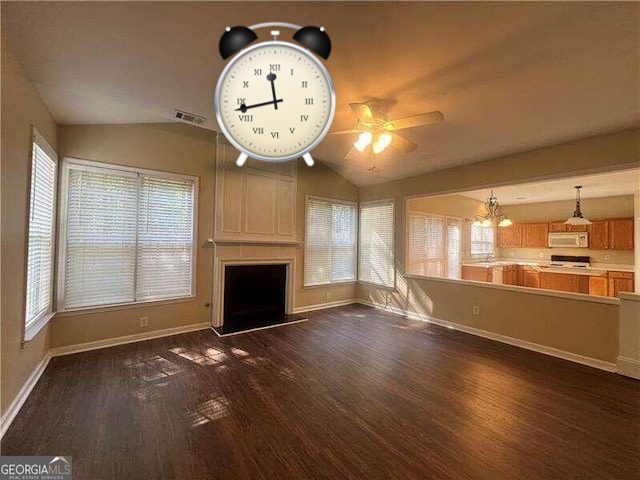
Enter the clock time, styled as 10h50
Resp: 11h43
